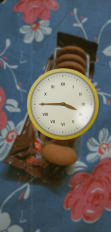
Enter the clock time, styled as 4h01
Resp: 3h45
